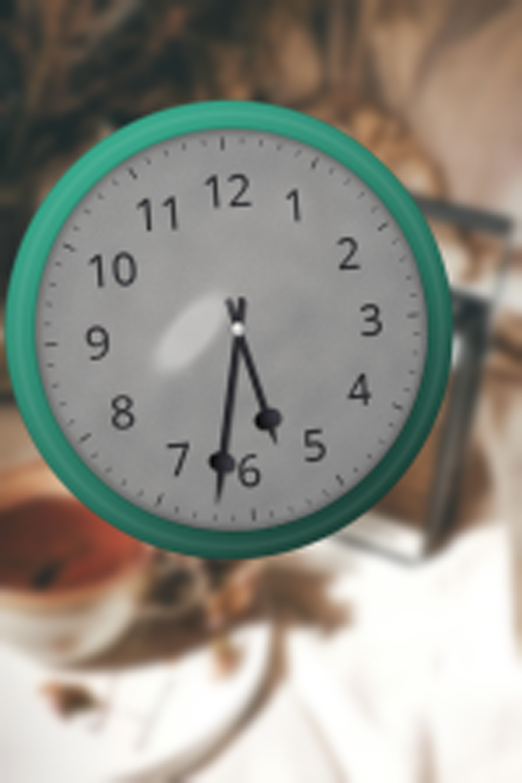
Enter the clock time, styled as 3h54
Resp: 5h32
